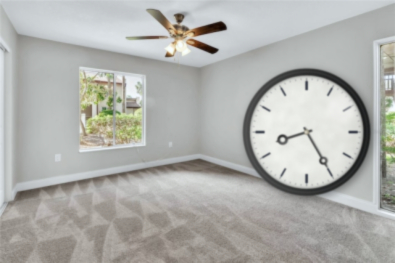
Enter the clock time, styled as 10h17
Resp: 8h25
